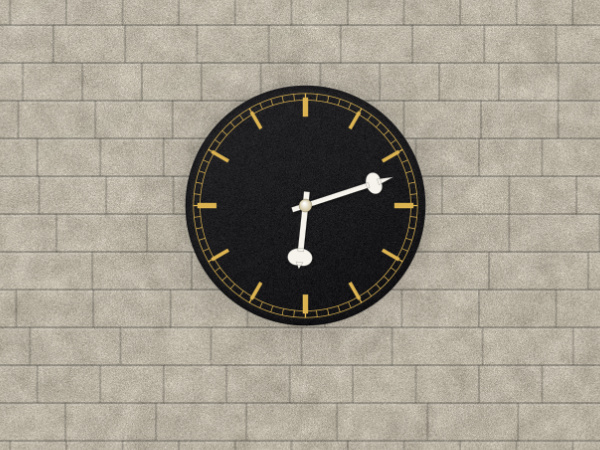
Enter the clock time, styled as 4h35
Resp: 6h12
